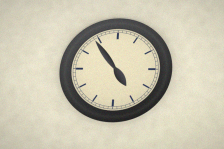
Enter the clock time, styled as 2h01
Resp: 4h54
